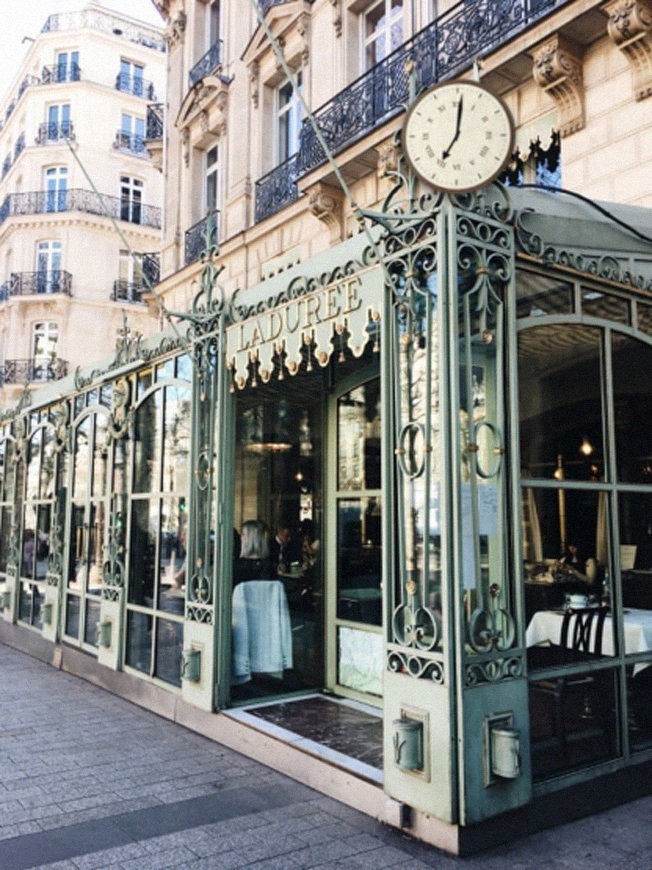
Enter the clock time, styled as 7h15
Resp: 7h01
